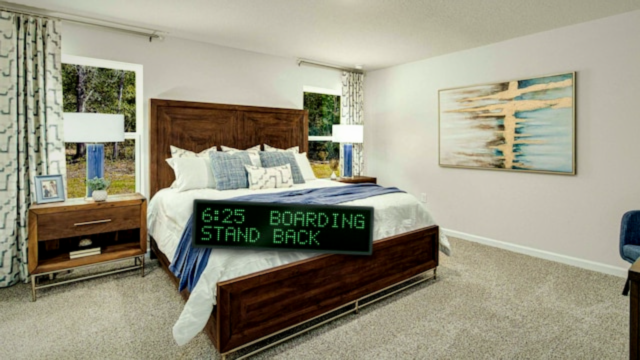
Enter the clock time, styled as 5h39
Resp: 6h25
